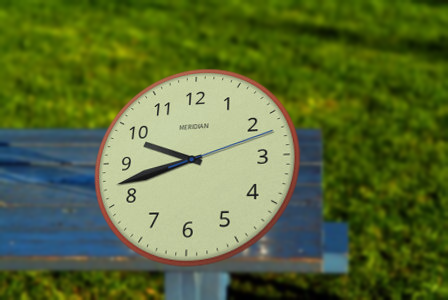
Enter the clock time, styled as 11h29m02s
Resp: 9h42m12s
